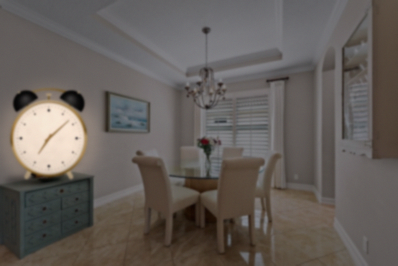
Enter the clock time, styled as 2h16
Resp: 7h08
